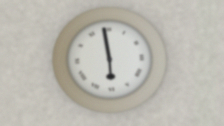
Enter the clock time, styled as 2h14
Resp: 5h59
